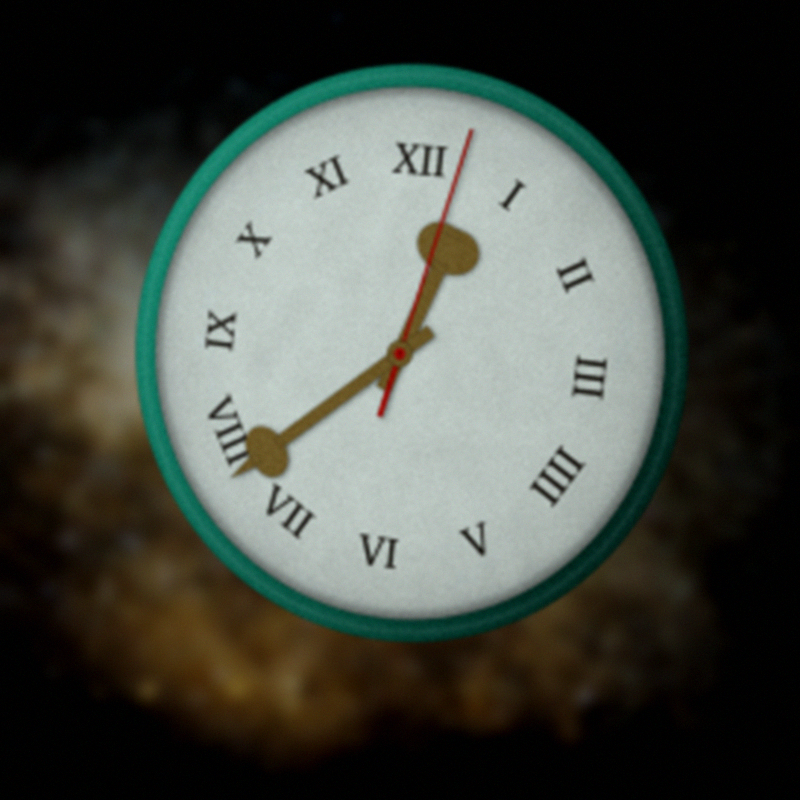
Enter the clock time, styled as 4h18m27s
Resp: 12h38m02s
